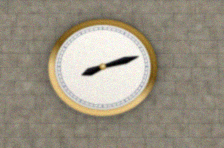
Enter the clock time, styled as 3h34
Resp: 8h12
